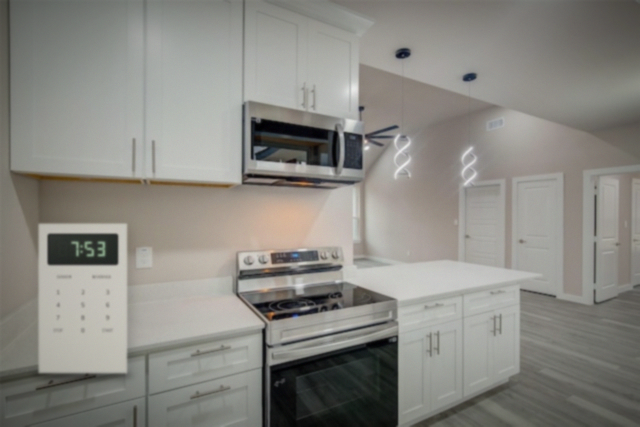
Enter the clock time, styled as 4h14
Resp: 7h53
